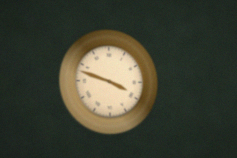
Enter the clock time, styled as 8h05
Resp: 3h48
